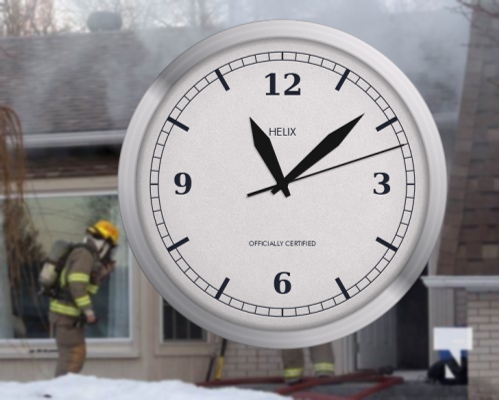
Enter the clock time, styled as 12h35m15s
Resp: 11h08m12s
